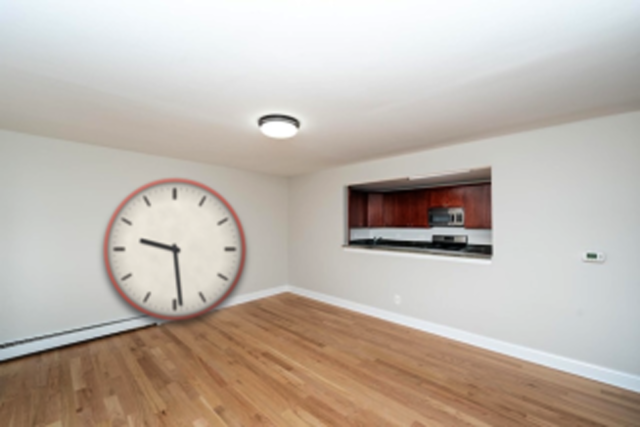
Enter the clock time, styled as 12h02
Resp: 9h29
